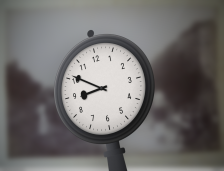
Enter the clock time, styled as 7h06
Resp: 8h51
